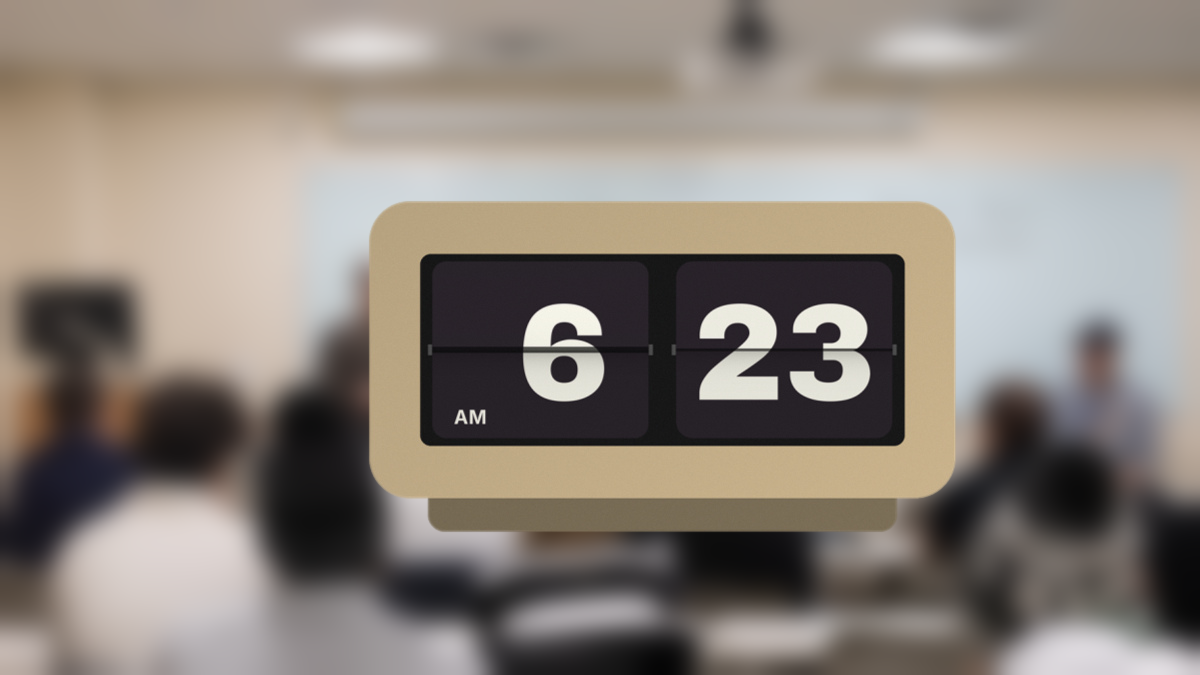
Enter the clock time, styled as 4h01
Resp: 6h23
